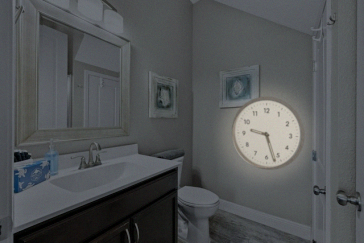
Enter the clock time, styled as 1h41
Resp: 9h27
